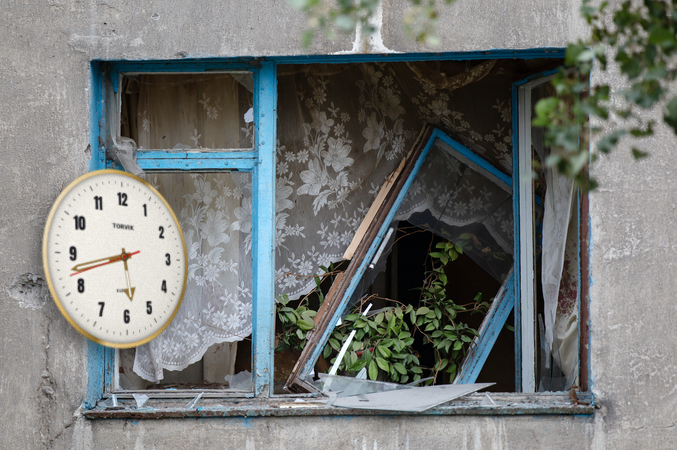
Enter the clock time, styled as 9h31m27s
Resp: 5h42m42s
